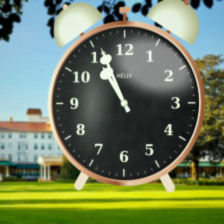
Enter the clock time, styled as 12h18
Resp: 10h56
